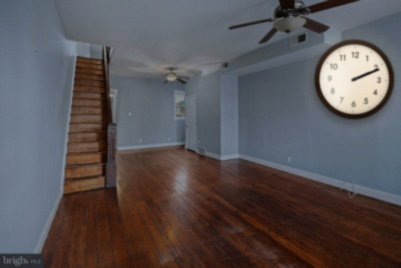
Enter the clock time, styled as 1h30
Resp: 2h11
